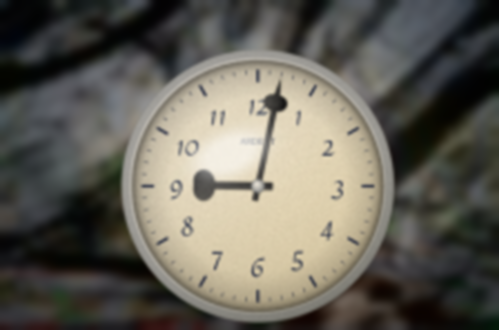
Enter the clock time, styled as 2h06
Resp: 9h02
